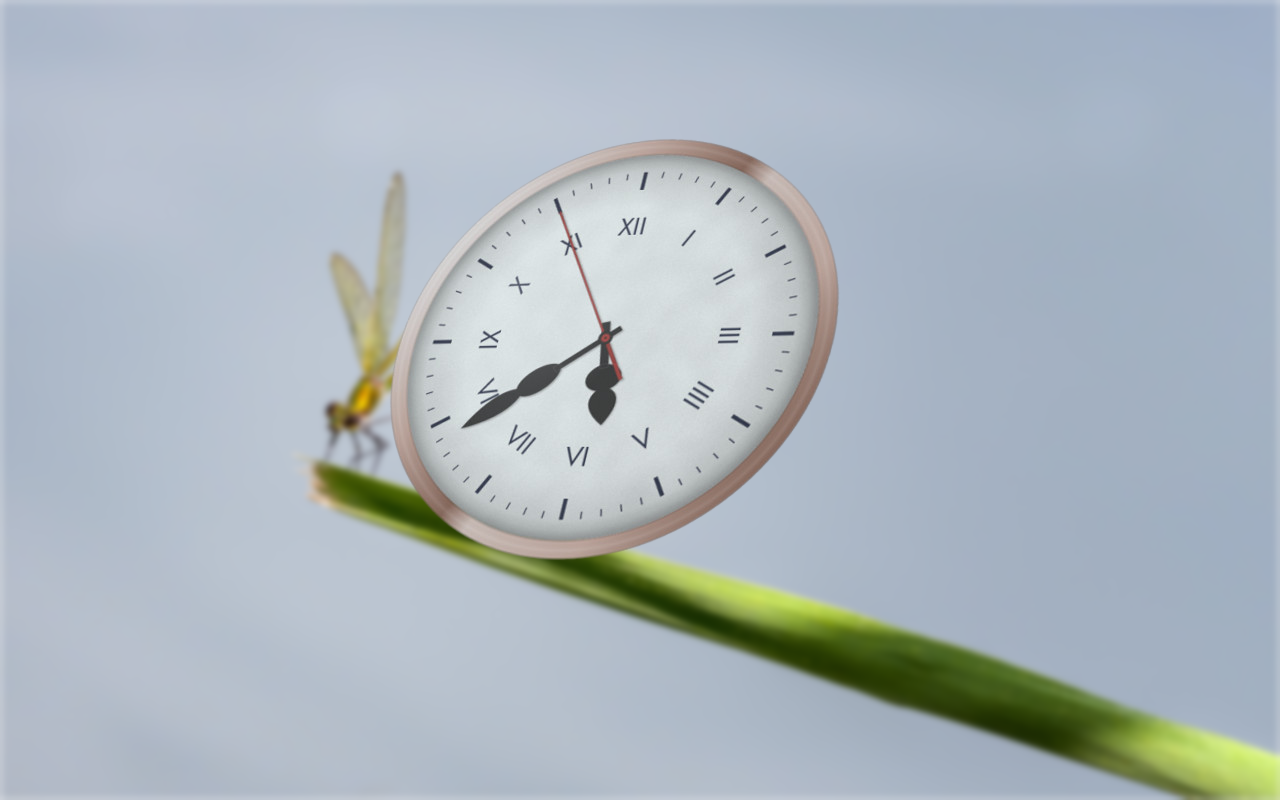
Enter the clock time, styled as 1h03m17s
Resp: 5h38m55s
